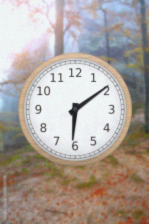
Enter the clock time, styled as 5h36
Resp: 6h09
